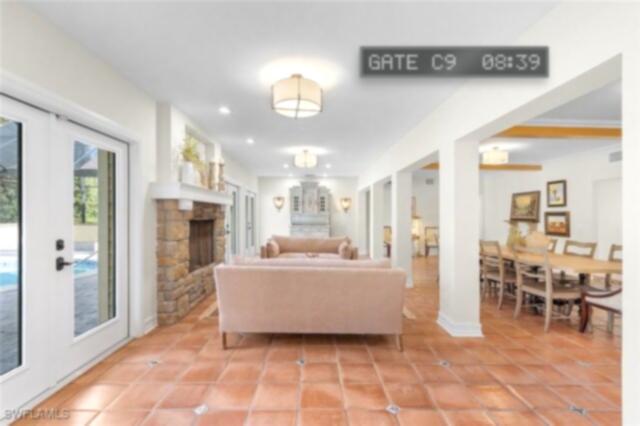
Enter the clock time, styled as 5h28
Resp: 8h39
